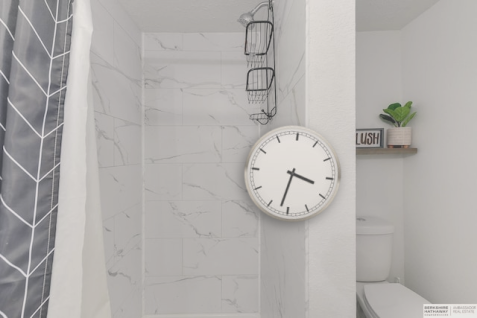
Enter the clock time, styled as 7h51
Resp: 3h32
